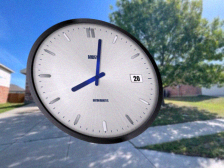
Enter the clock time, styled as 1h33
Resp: 8h02
